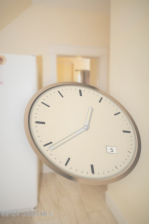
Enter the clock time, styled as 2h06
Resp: 12h39
